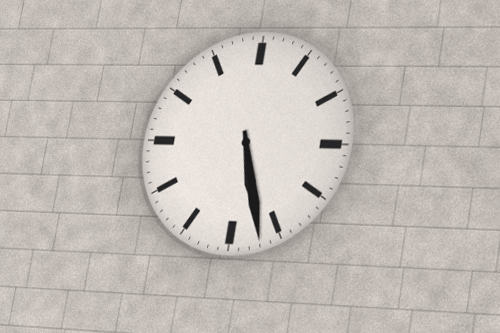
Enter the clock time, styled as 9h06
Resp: 5h27
